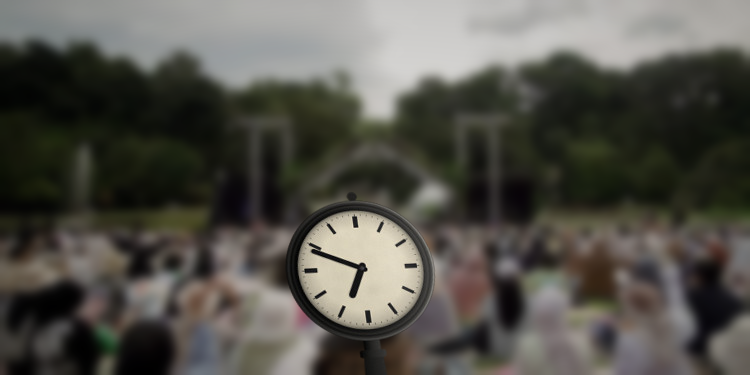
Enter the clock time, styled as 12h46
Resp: 6h49
